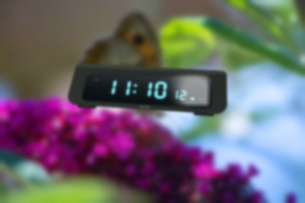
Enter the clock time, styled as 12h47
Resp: 11h10
